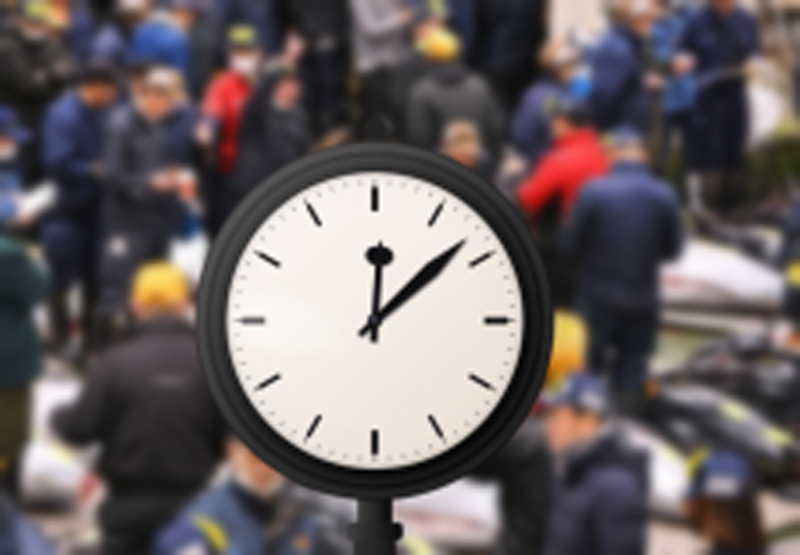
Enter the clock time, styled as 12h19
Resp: 12h08
